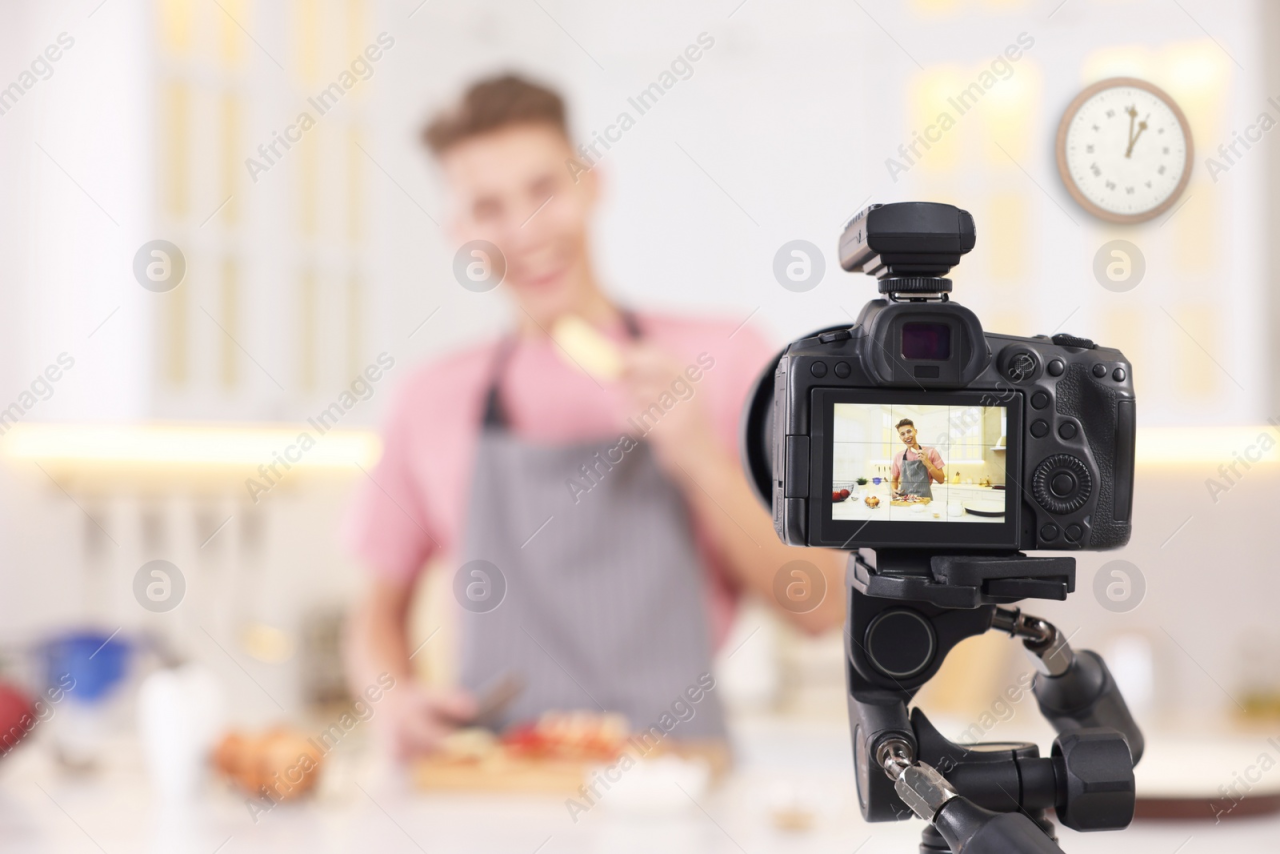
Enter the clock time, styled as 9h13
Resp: 1h01
